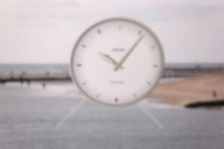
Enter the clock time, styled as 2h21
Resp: 10h06
